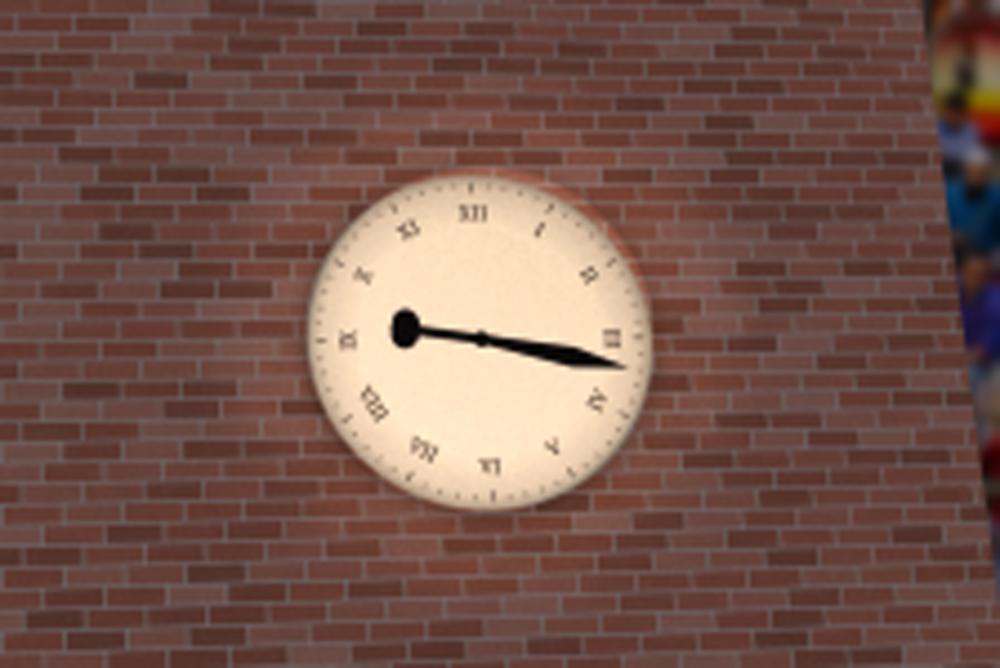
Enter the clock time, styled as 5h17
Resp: 9h17
